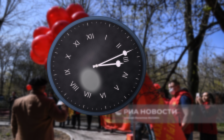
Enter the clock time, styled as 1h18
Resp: 3h13
